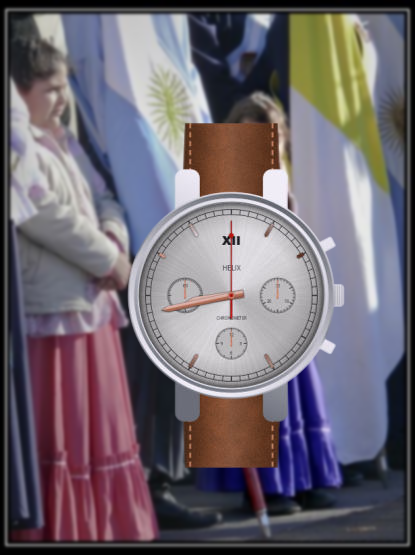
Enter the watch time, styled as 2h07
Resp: 8h43
